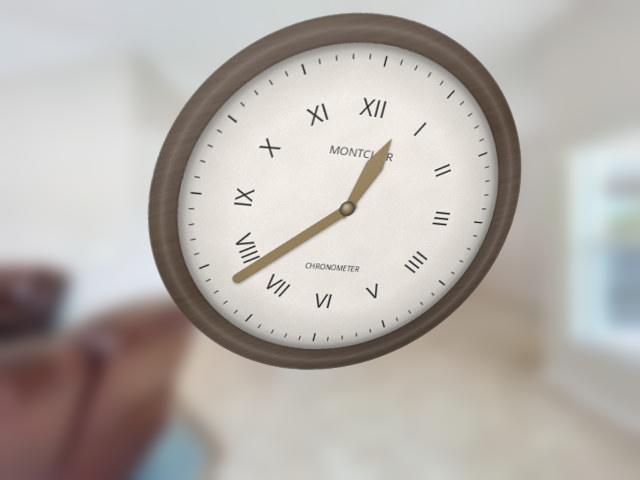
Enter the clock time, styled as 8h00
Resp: 12h38
